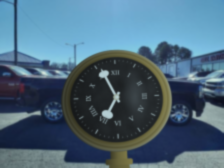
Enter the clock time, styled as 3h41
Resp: 6h56
